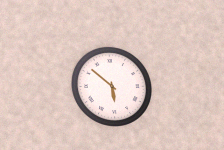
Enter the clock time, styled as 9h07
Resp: 5h52
